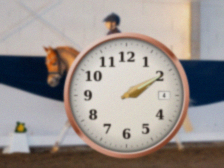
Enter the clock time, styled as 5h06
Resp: 2h10
